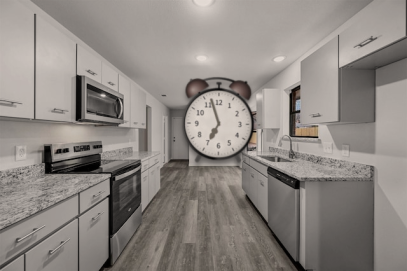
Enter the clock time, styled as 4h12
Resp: 6h57
